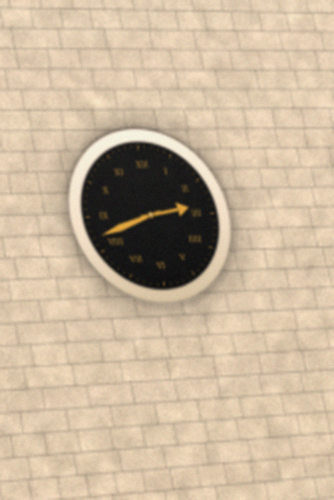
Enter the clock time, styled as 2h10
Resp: 2h42
